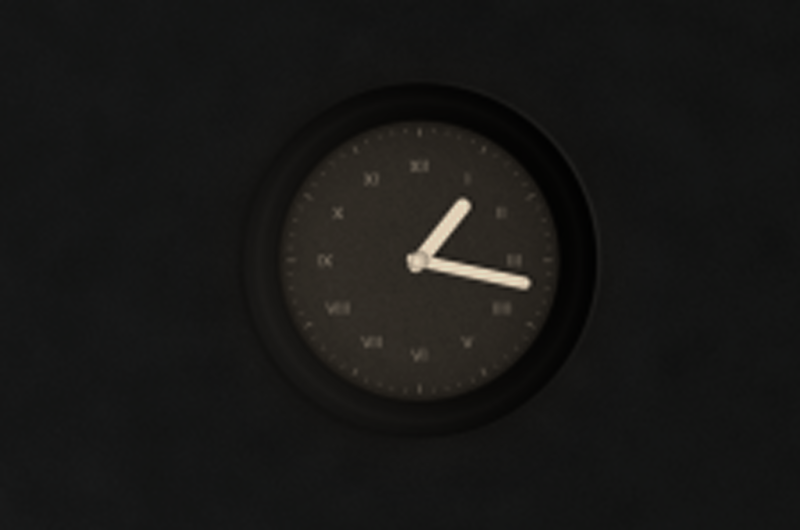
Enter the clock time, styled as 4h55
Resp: 1h17
